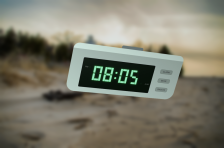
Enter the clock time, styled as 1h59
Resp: 8h05
